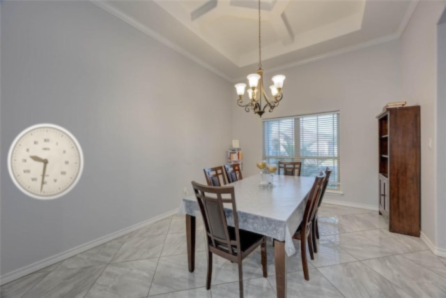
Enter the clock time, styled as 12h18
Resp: 9h31
